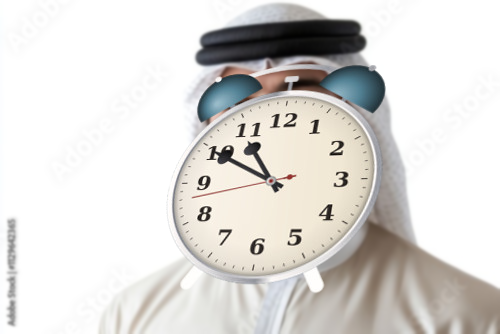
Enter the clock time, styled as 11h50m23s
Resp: 10h49m43s
